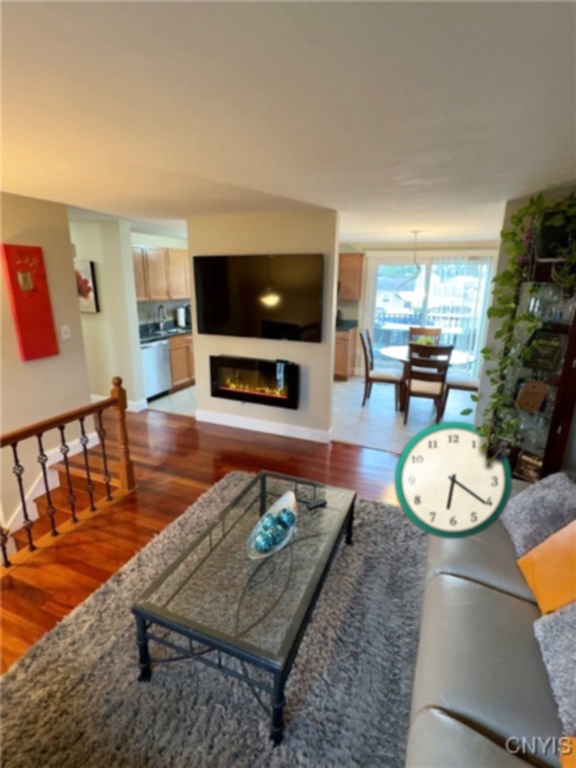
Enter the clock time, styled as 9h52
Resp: 6h21
